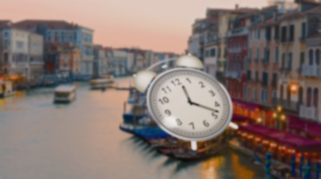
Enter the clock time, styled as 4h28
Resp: 12h23
